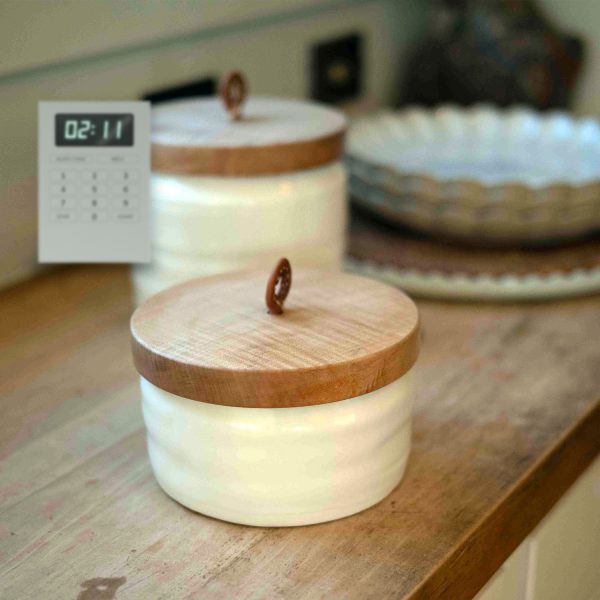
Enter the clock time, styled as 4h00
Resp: 2h11
